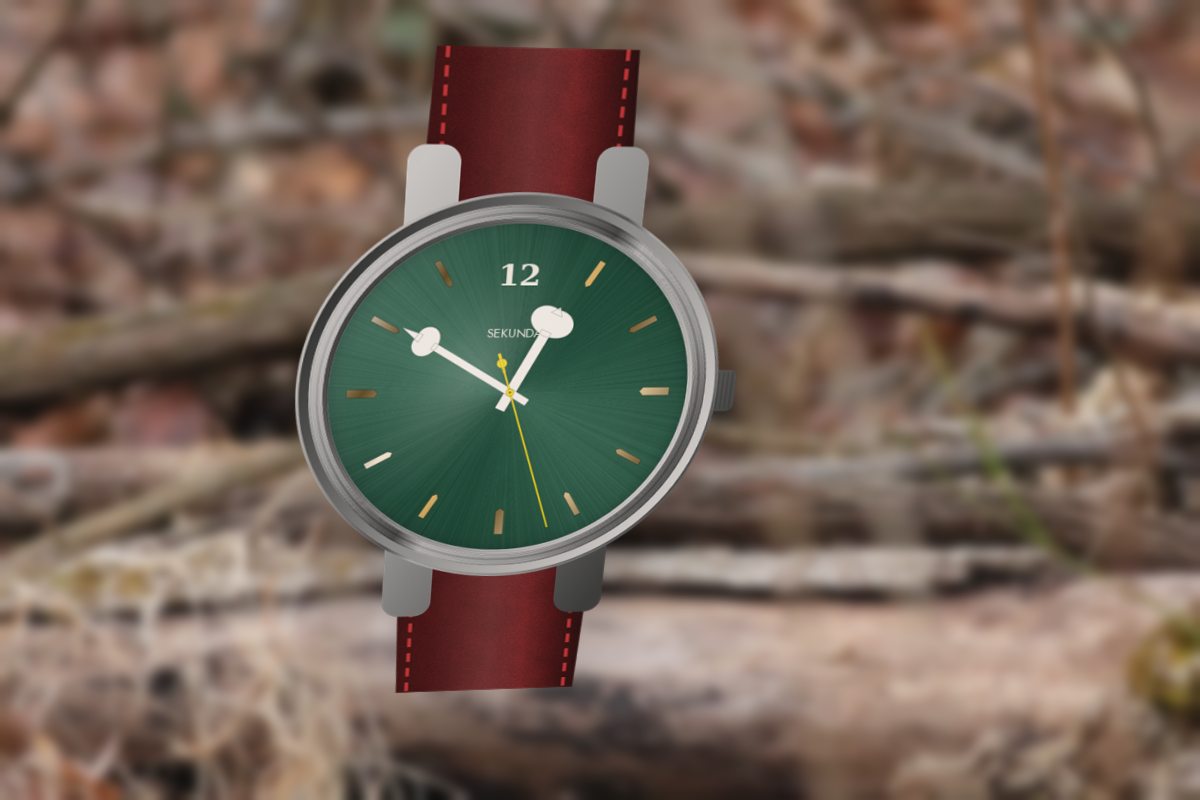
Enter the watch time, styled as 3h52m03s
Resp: 12h50m27s
